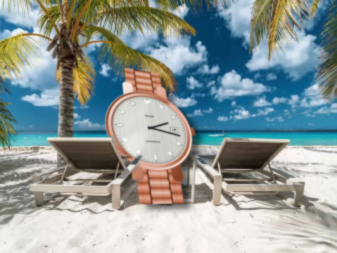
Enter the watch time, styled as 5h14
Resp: 2h17
